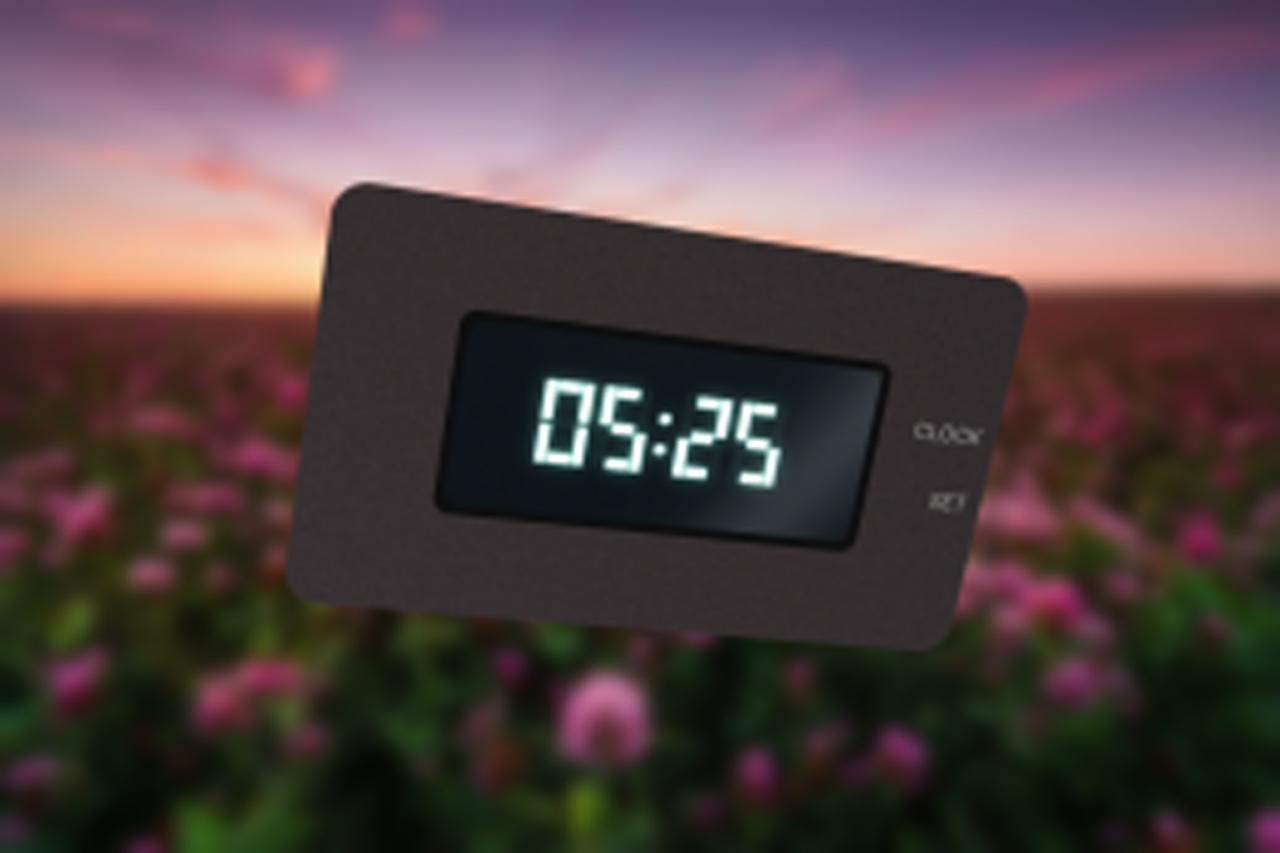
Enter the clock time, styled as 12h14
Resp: 5h25
